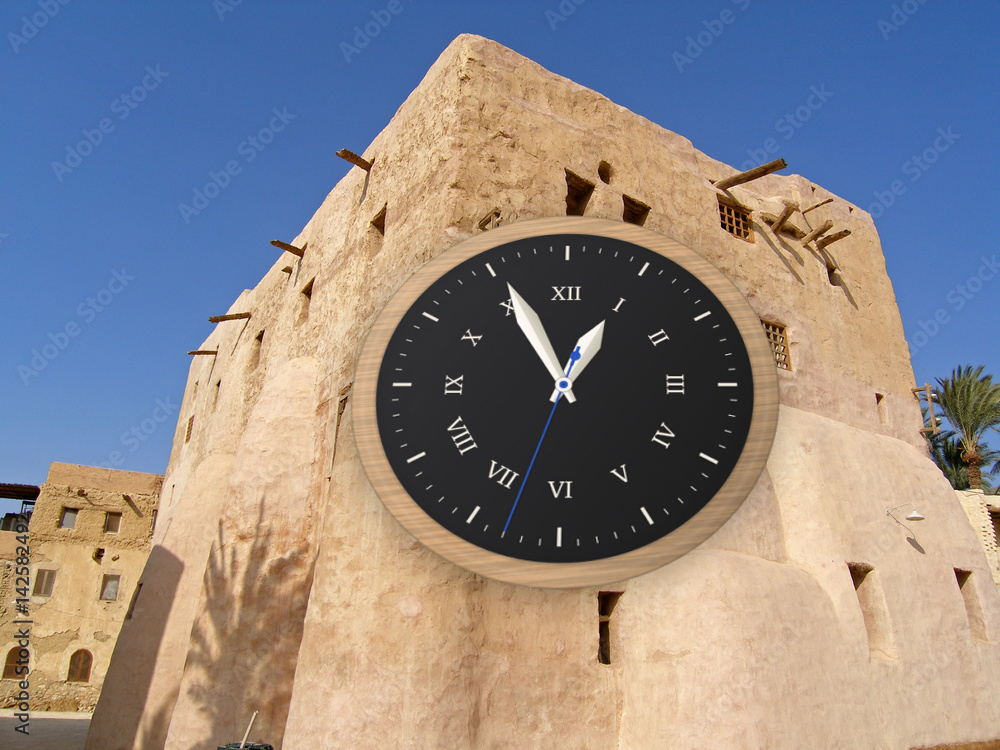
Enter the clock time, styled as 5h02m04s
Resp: 12h55m33s
